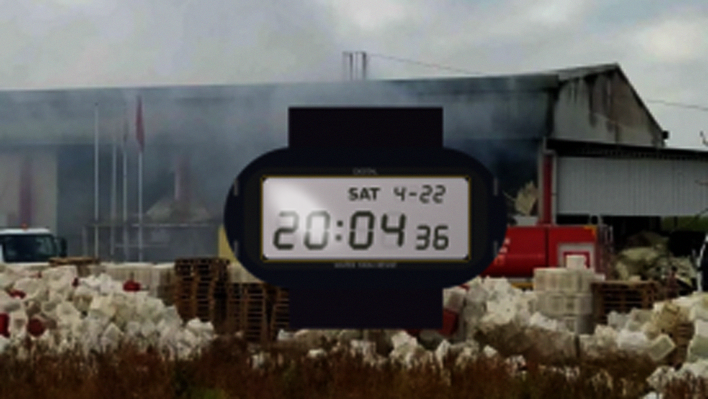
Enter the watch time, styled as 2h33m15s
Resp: 20h04m36s
